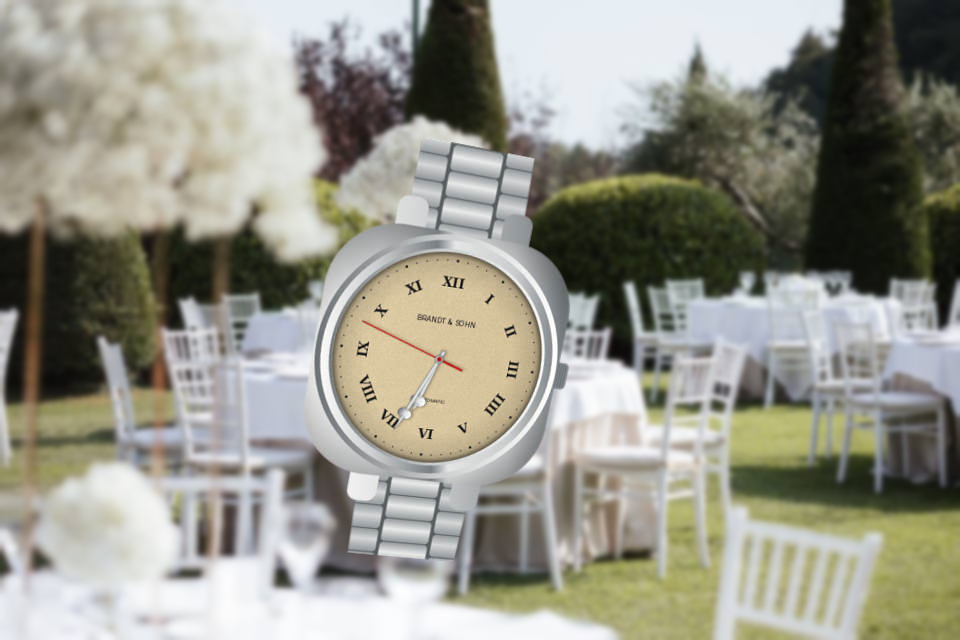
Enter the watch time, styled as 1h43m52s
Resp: 6h33m48s
